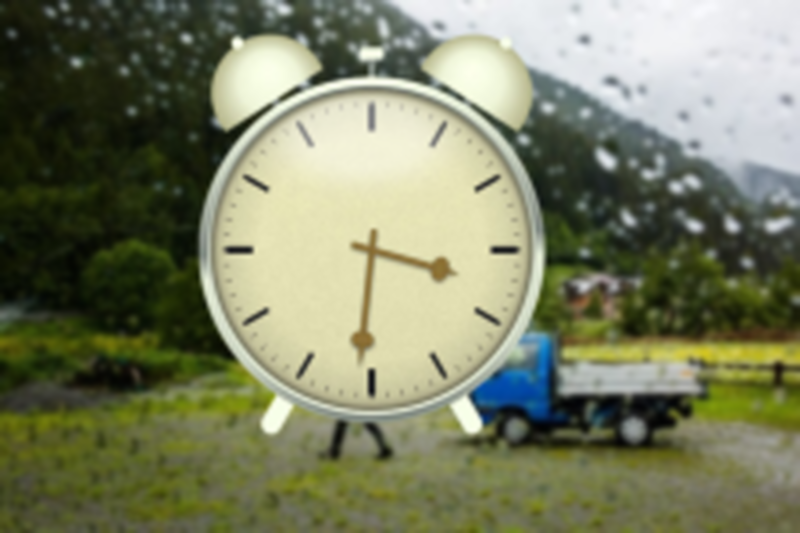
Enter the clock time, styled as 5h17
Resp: 3h31
